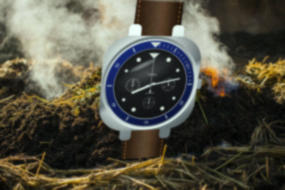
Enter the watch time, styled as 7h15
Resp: 8h13
